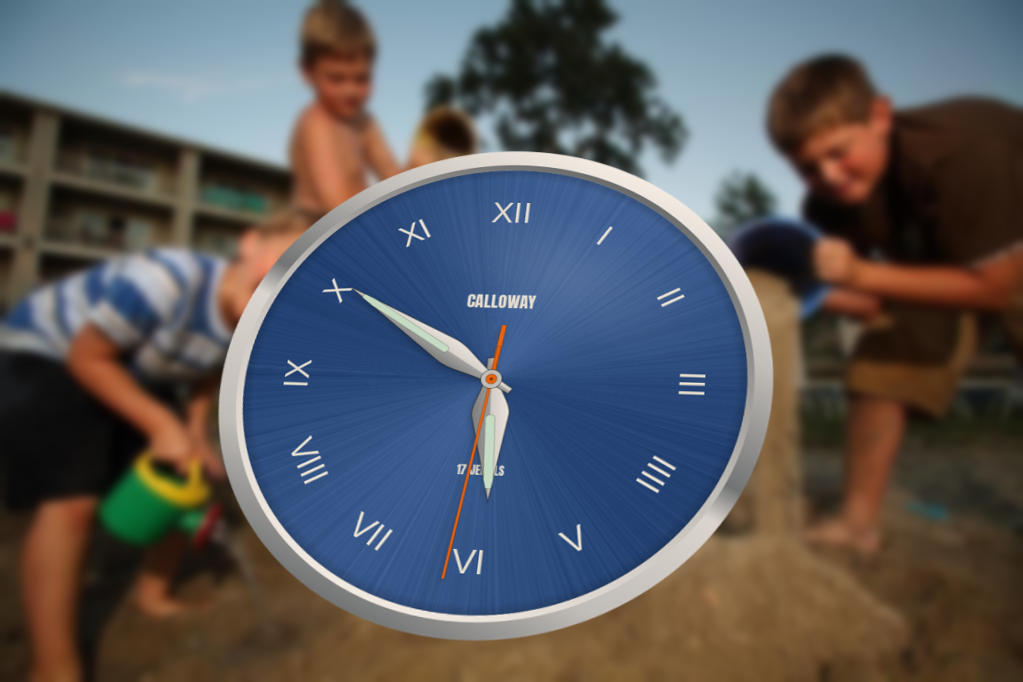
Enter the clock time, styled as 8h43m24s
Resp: 5h50m31s
